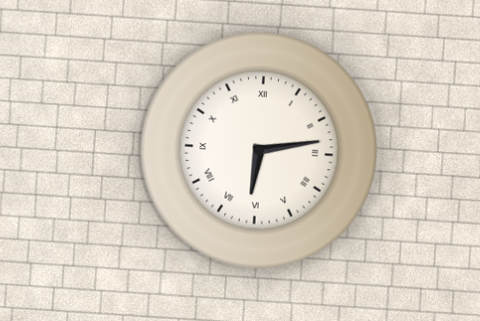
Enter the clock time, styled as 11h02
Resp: 6h13
